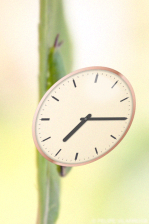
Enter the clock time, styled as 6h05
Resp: 7h15
